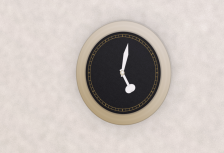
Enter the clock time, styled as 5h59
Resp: 5h02
